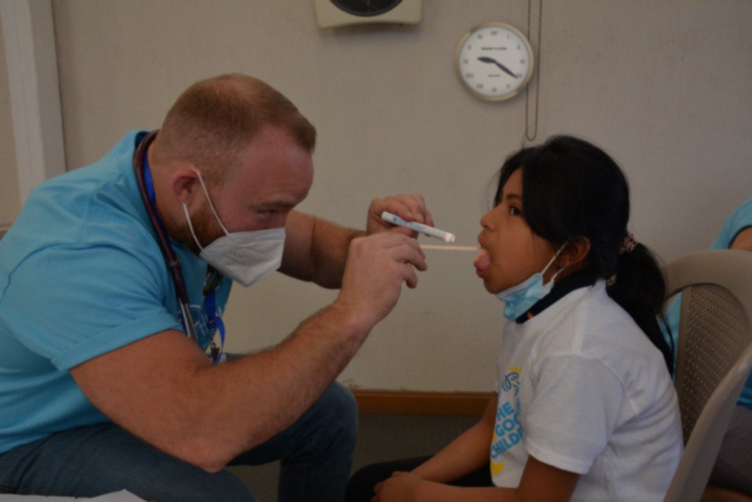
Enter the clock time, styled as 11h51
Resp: 9h21
